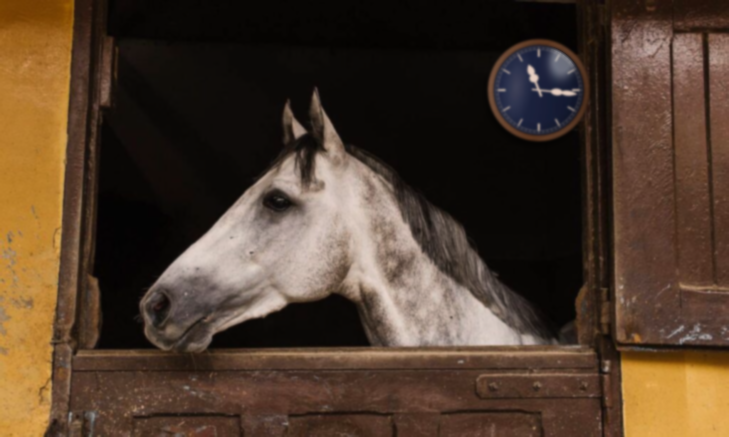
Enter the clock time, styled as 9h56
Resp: 11h16
